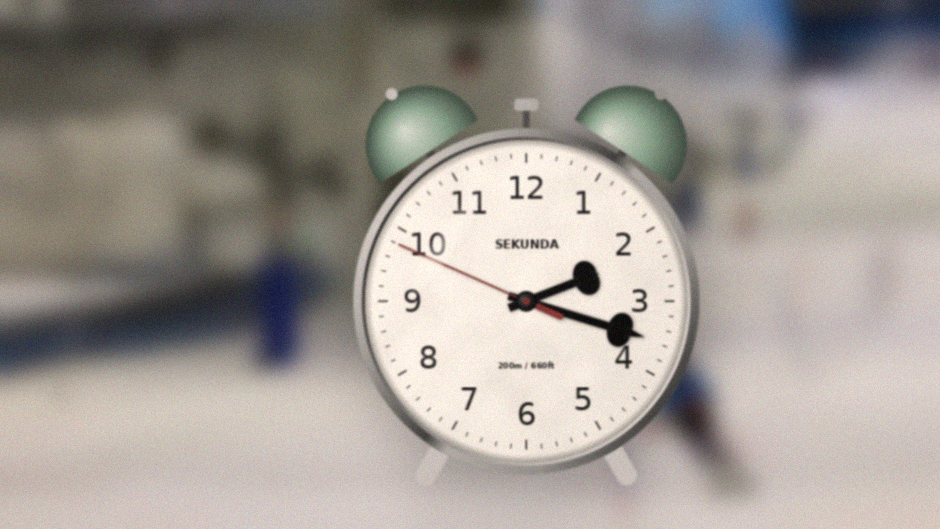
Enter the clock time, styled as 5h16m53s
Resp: 2h17m49s
